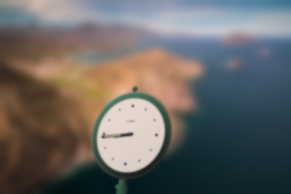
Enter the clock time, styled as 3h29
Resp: 8h44
